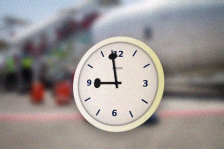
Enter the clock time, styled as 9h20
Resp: 8h58
